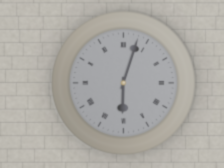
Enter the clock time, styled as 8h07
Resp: 6h03
